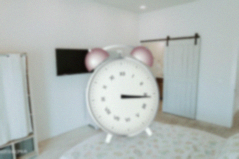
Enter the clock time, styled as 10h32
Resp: 3h16
